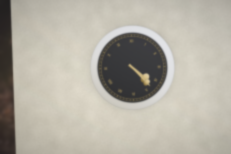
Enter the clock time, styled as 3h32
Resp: 4h23
